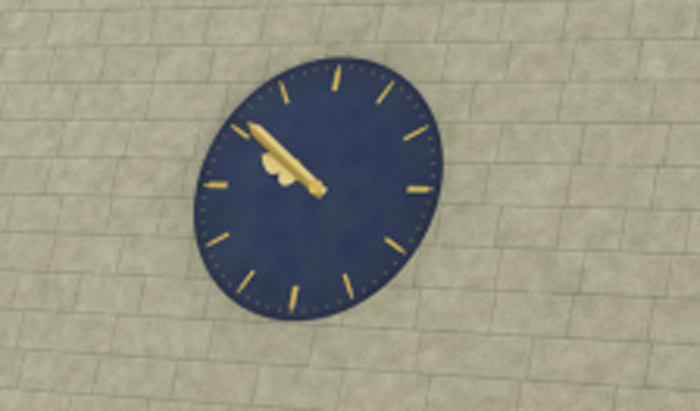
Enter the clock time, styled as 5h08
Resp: 9h51
